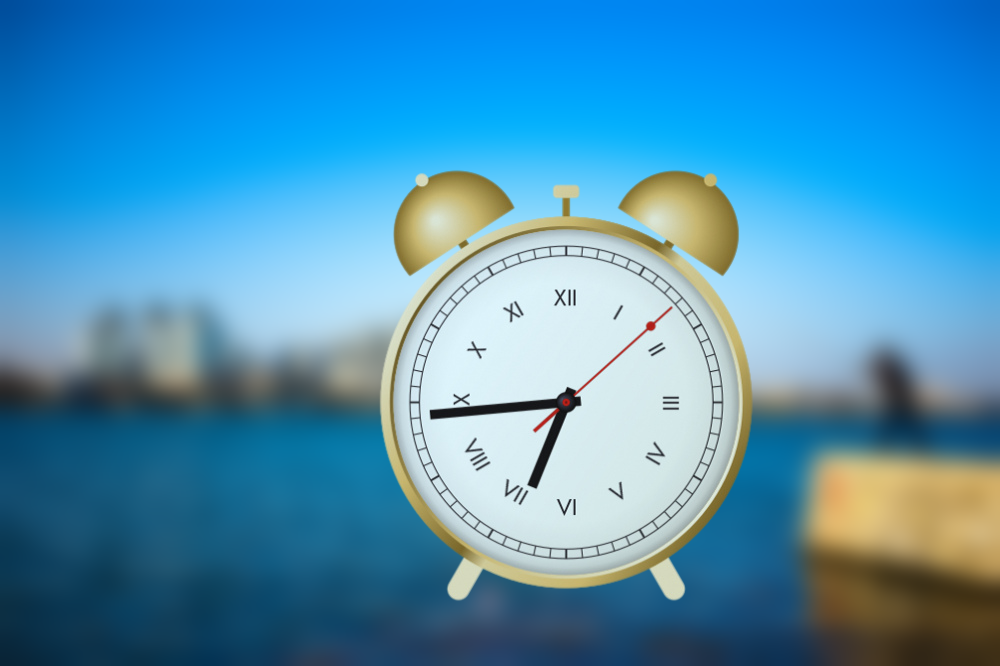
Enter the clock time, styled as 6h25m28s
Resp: 6h44m08s
